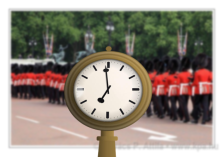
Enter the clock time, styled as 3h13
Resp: 6h59
